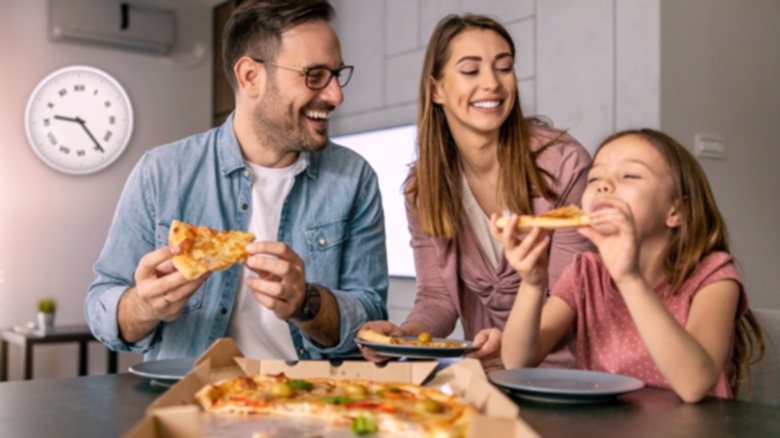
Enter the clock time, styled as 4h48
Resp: 9h24
